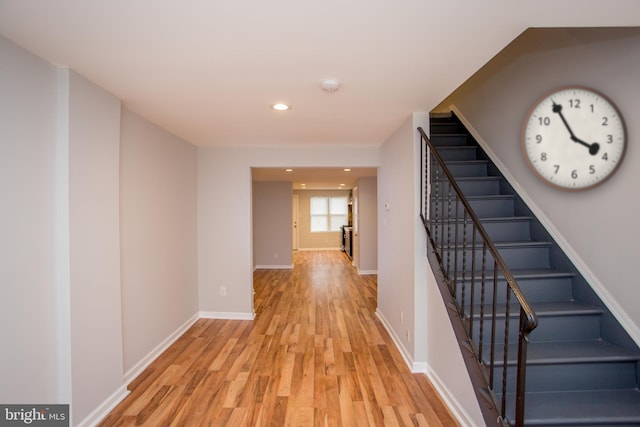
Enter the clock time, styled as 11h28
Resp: 3h55
